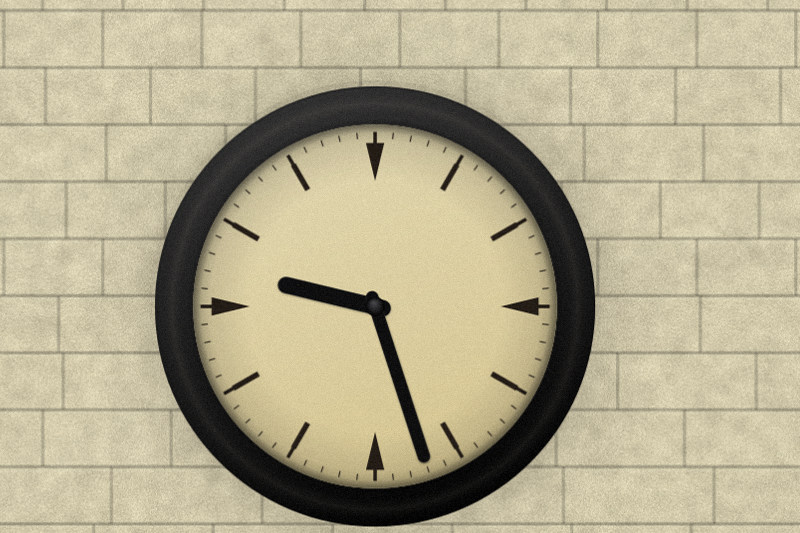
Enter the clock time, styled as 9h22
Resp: 9h27
